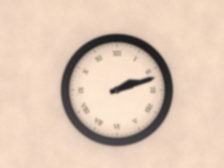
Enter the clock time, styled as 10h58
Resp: 2h12
